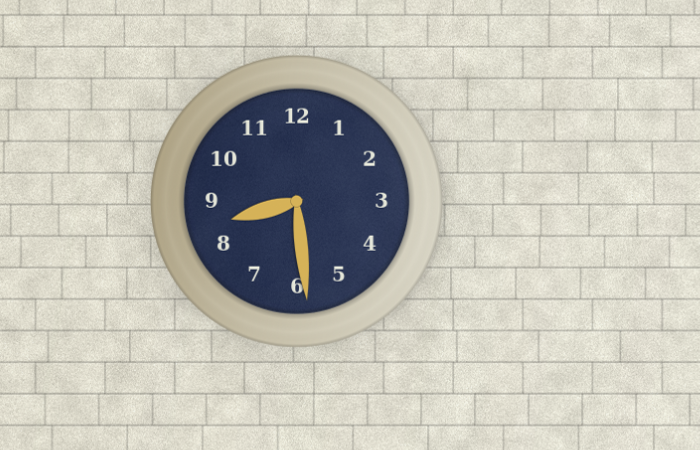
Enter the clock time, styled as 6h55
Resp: 8h29
